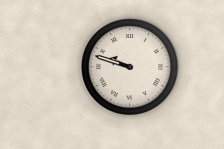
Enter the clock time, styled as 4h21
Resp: 9h48
